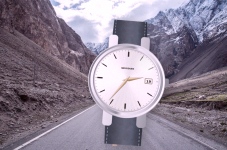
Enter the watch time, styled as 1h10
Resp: 2h36
